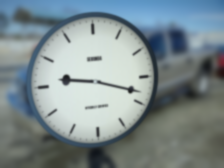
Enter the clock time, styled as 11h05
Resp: 9h18
